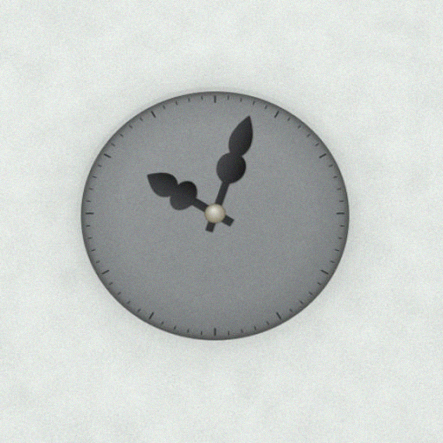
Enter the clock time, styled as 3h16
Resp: 10h03
